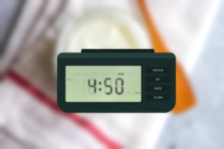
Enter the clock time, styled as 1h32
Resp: 4h50
